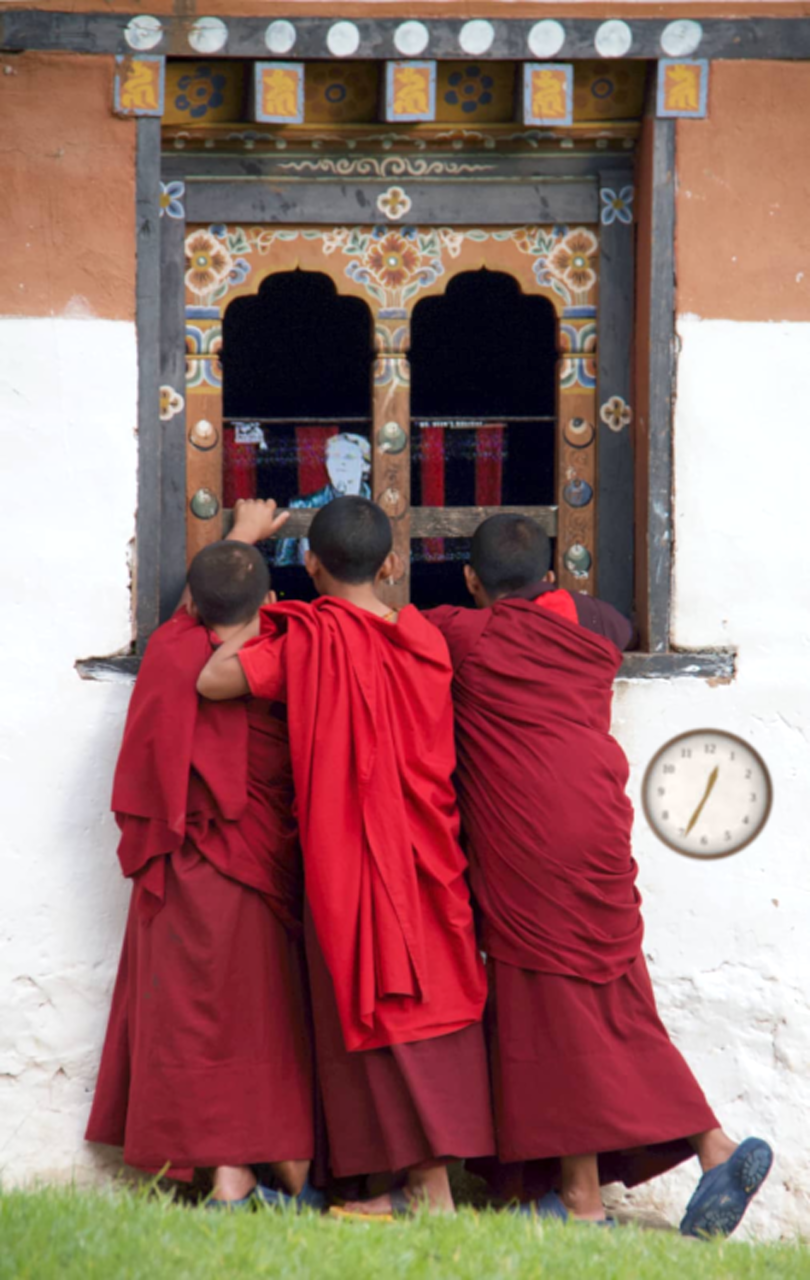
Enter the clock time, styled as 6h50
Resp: 12h34
